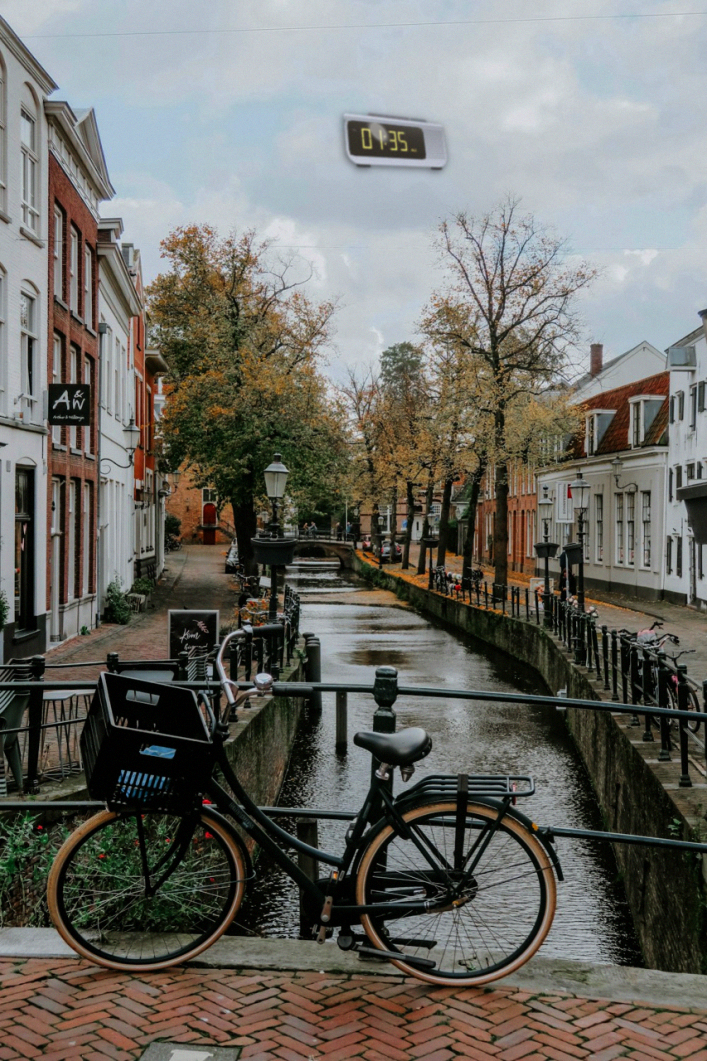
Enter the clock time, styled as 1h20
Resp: 1h35
